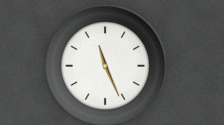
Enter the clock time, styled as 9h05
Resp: 11h26
